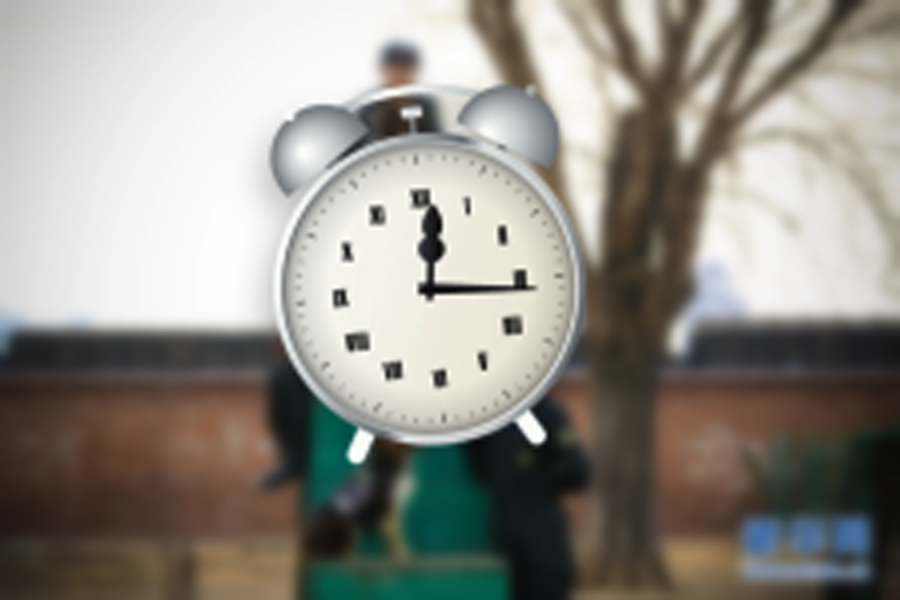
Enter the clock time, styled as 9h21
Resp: 12h16
